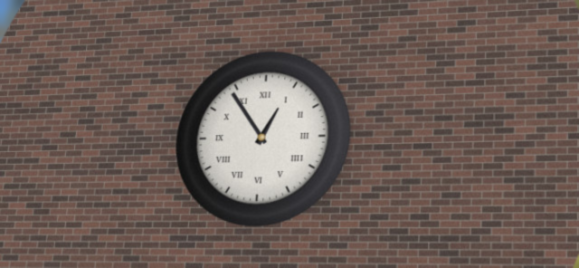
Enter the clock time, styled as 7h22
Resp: 12h54
